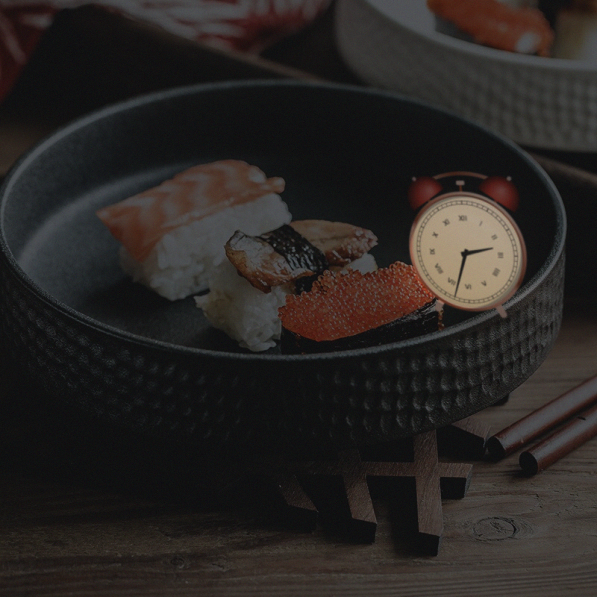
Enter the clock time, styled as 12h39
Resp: 2h33
